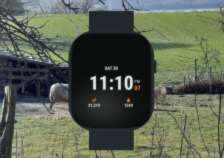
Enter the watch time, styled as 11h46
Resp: 11h10
